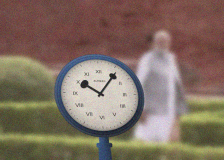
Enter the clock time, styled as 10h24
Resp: 10h06
